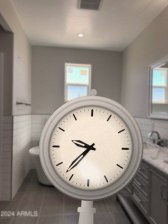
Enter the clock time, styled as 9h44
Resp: 9h37
